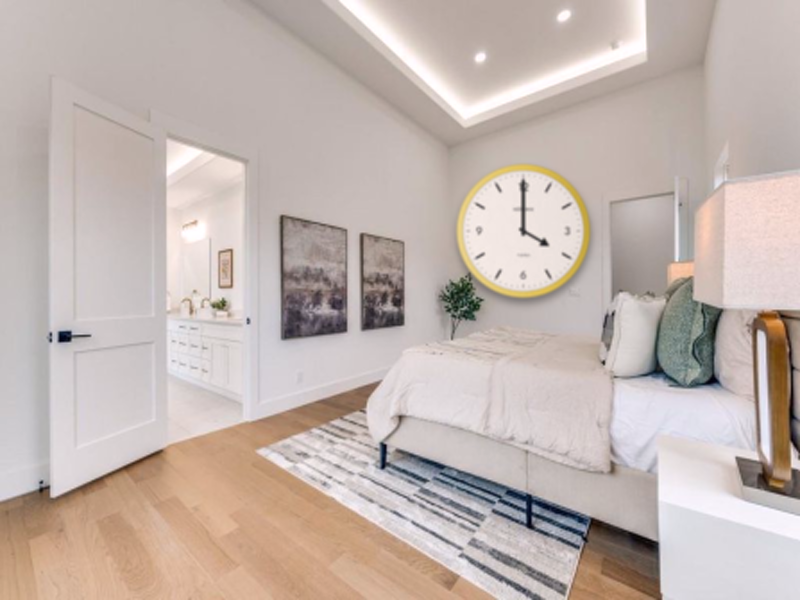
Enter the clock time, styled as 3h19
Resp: 4h00
